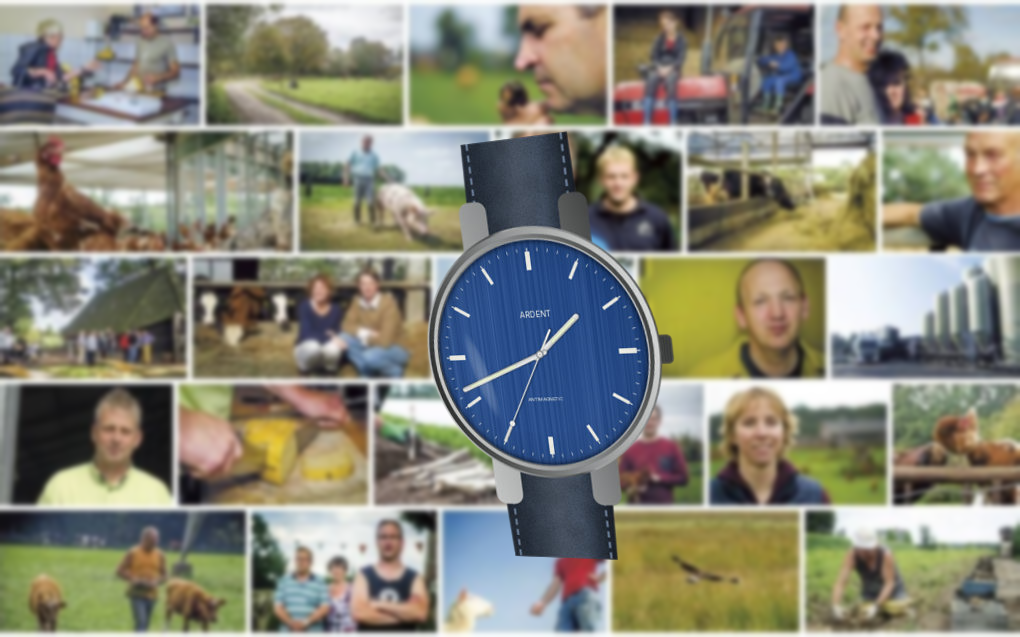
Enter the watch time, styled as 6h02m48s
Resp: 1h41m35s
